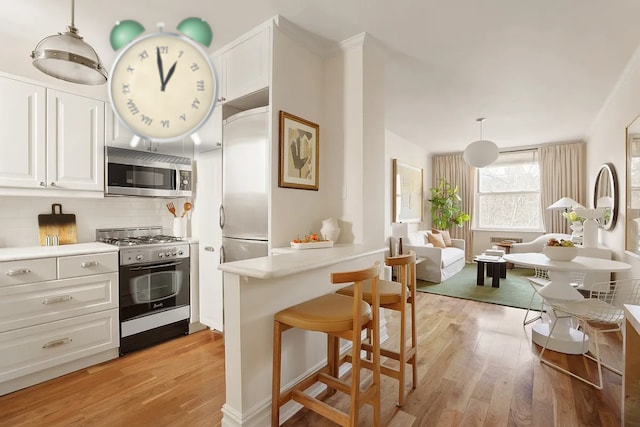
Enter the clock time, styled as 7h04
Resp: 12h59
